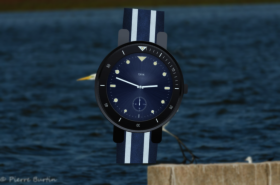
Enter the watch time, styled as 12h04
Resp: 2h48
